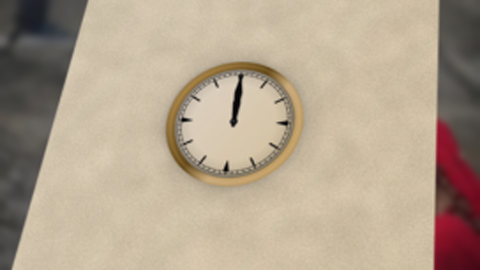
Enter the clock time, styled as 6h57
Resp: 12h00
